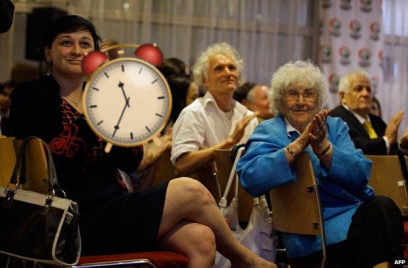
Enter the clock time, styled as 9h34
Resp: 11h35
